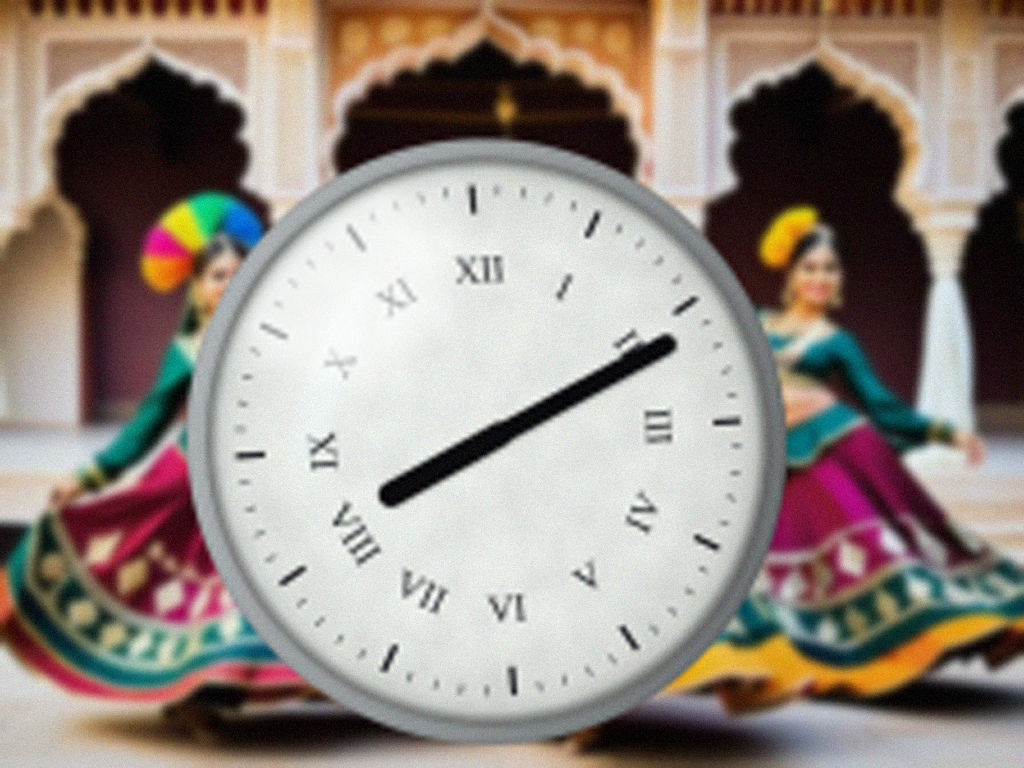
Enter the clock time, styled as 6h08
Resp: 8h11
